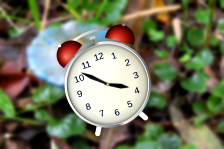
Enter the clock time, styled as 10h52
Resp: 3h52
